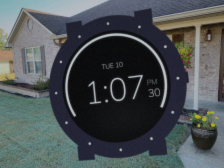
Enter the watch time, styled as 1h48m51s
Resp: 1h07m30s
